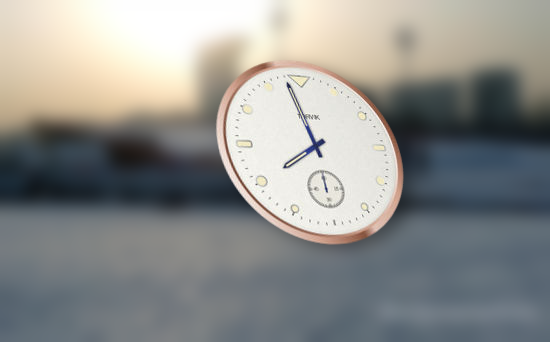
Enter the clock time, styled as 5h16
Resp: 7h58
